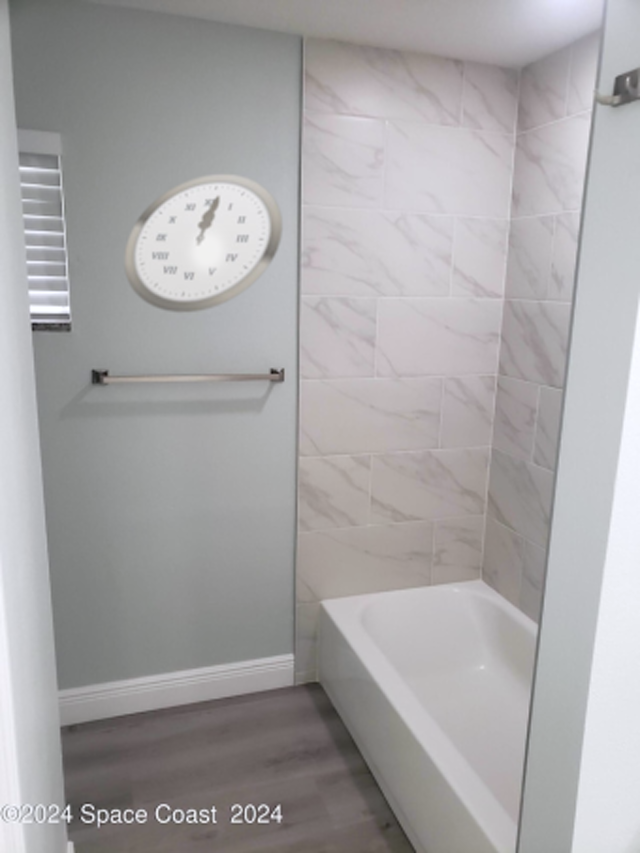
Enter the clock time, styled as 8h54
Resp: 12h01
